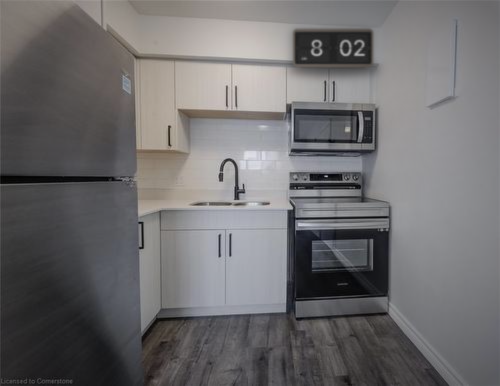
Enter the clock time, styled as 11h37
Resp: 8h02
